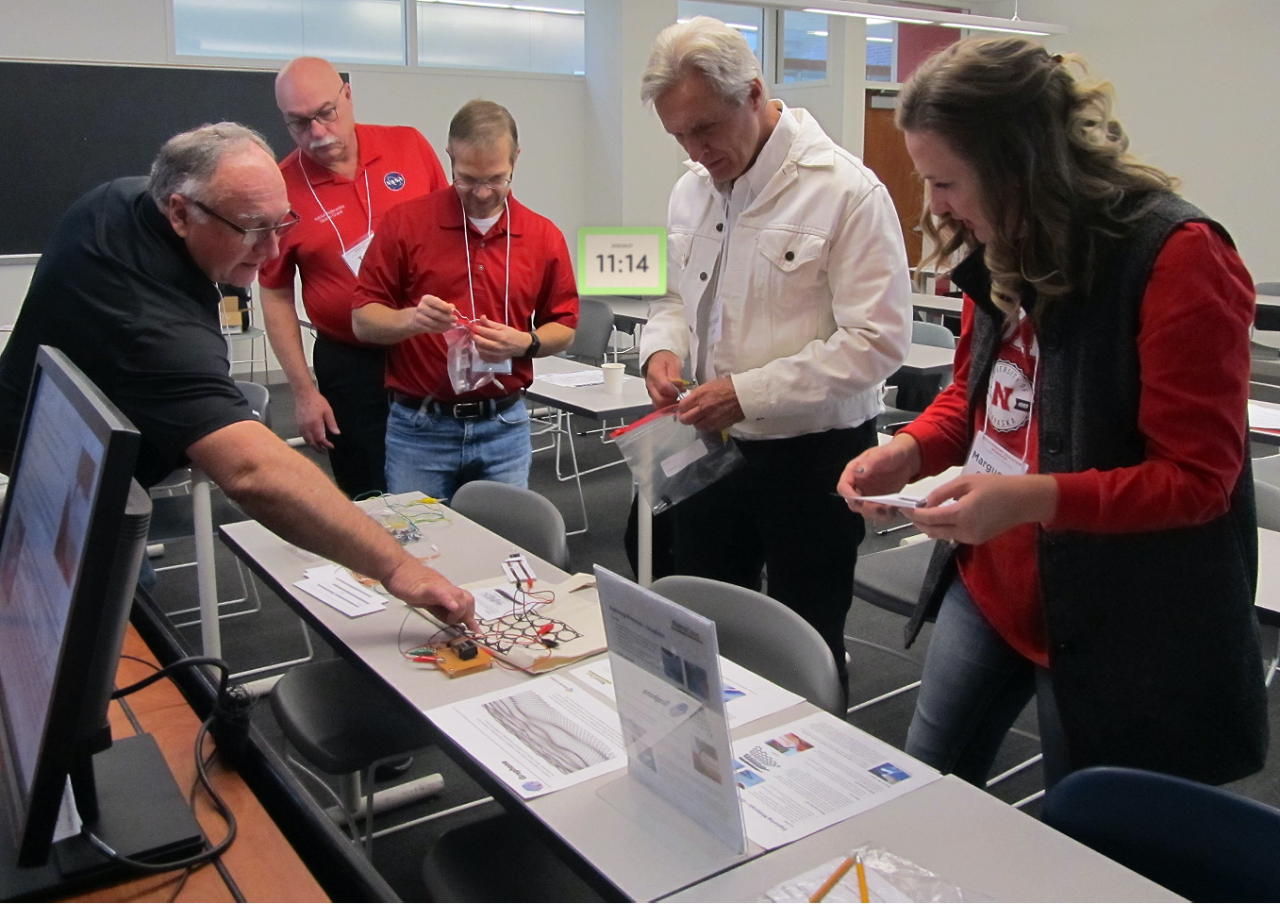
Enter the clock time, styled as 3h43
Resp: 11h14
